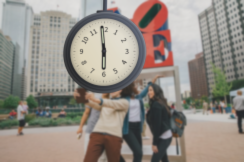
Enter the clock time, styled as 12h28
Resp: 5h59
